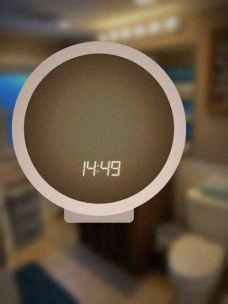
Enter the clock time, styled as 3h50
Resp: 14h49
